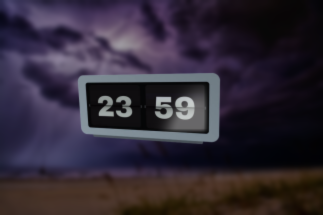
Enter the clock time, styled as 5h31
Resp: 23h59
